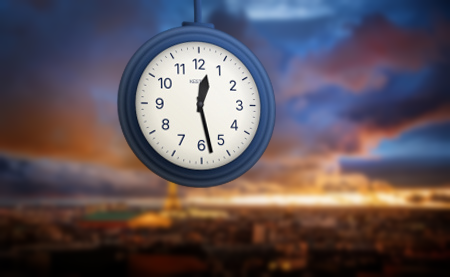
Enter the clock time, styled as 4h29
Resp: 12h28
